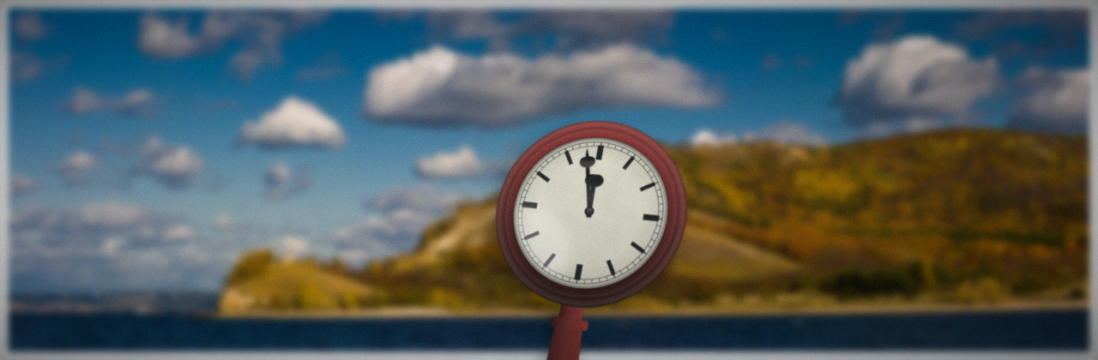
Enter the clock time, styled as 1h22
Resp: 11h58
